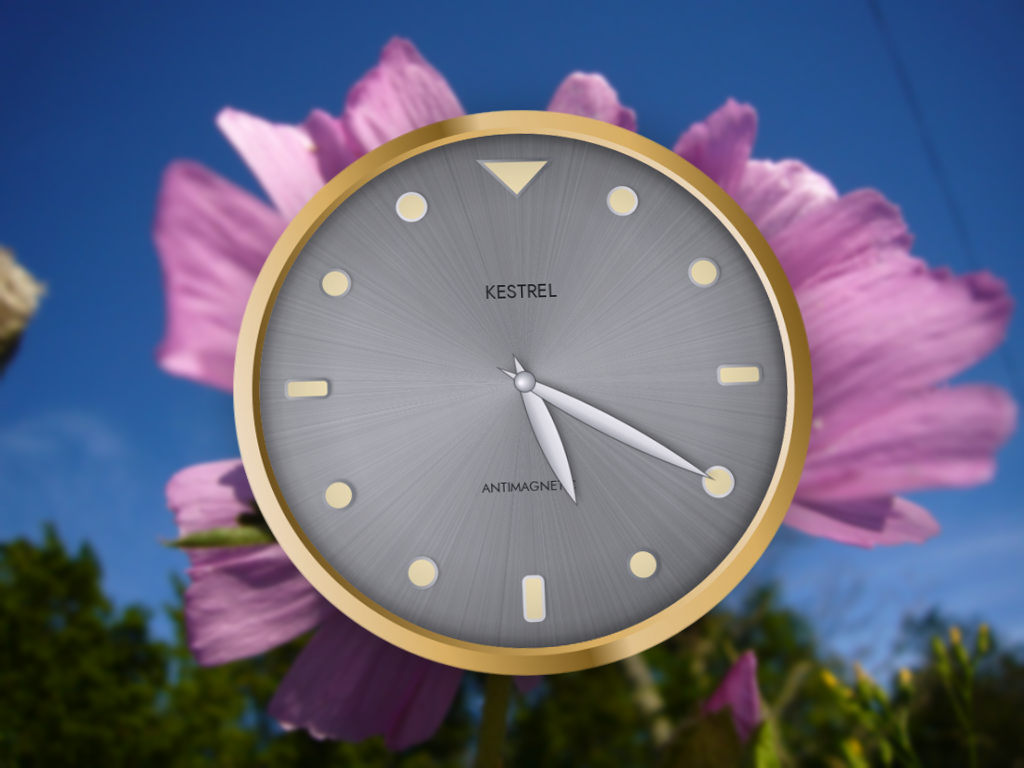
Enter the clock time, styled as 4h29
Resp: 5h20
